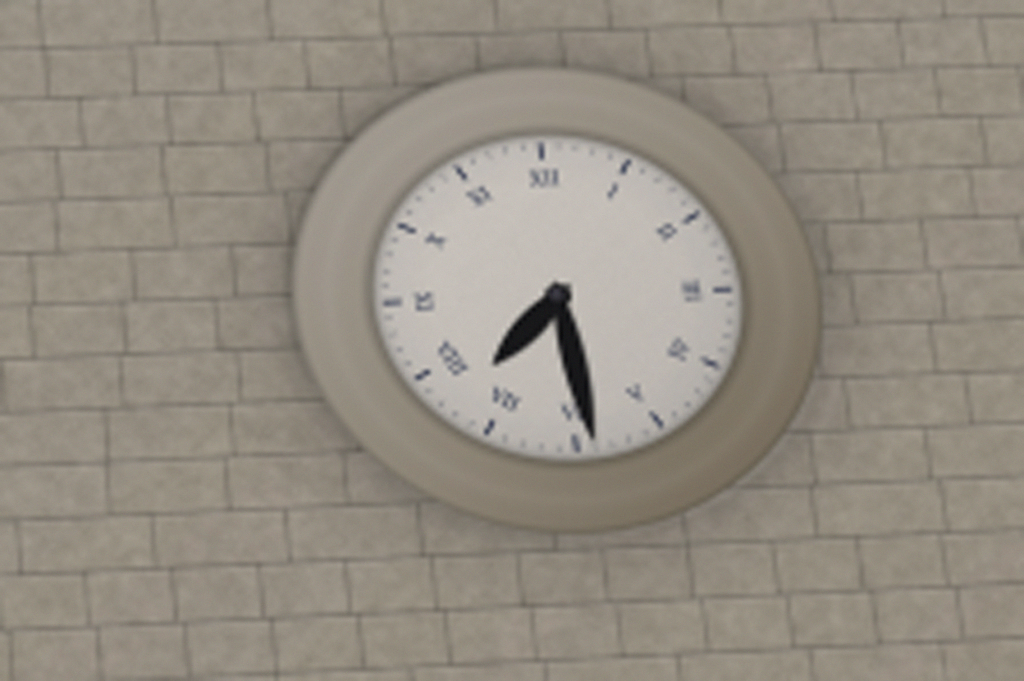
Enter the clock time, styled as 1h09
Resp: 7h29
